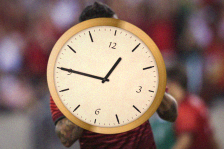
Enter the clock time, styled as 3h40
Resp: 12h45
